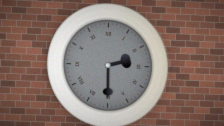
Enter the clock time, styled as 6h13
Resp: 2h30
